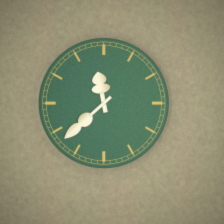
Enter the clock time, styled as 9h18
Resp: 11h38
